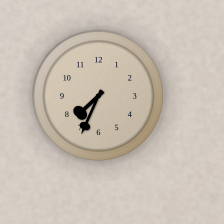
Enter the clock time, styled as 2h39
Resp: 7h34
